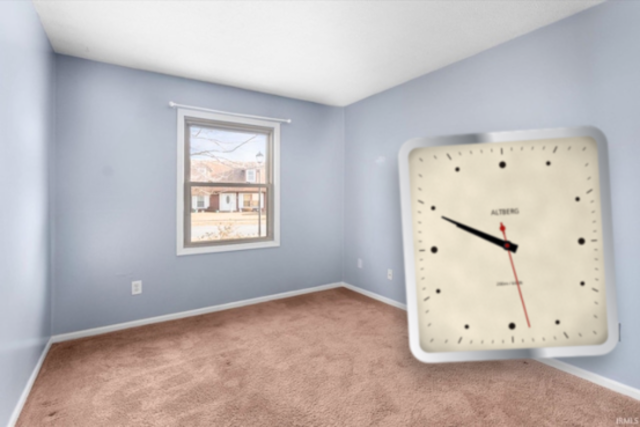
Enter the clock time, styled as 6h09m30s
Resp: 9h49m28s
